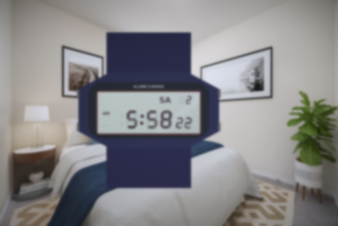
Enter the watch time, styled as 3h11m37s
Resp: 5h58m22s
